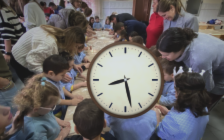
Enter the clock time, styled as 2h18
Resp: 8h28
